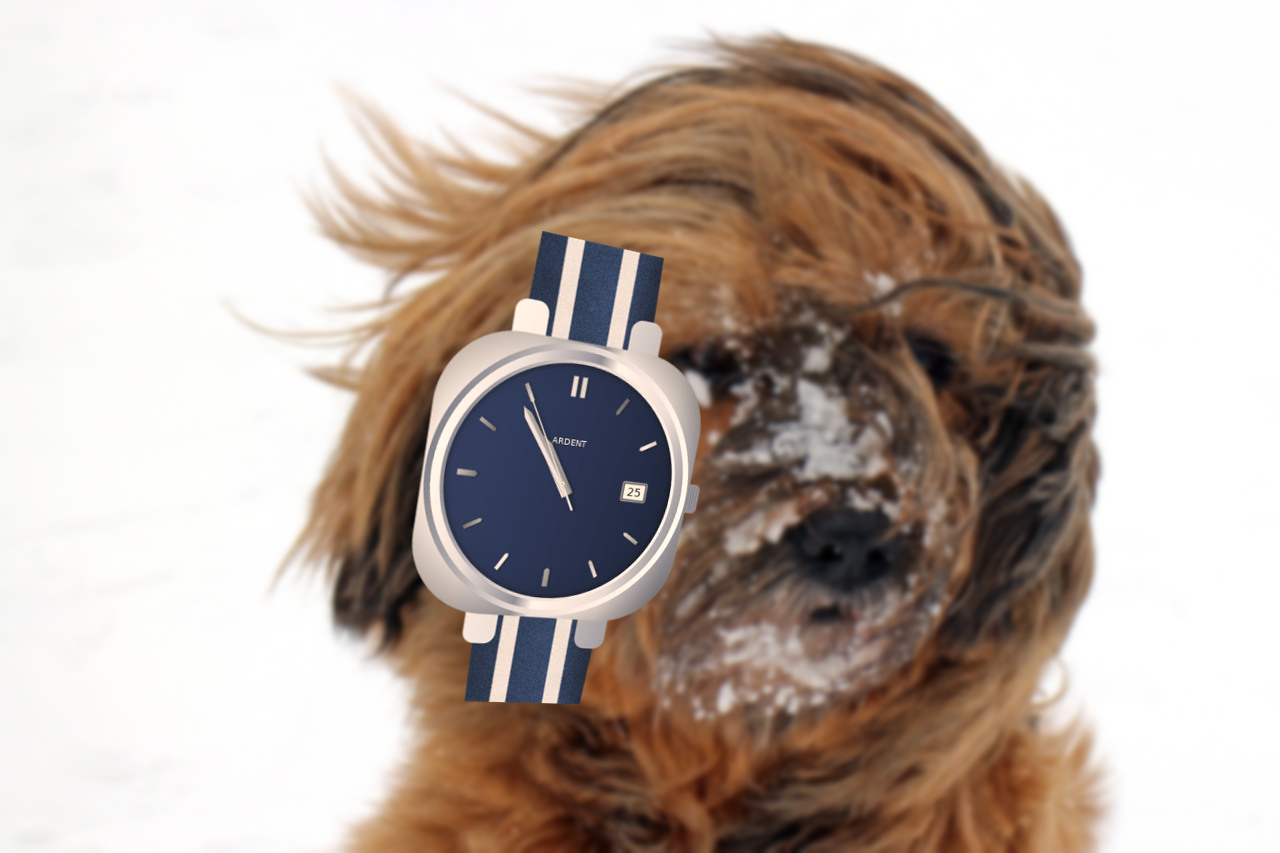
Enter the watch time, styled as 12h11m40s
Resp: 10h53m55s
